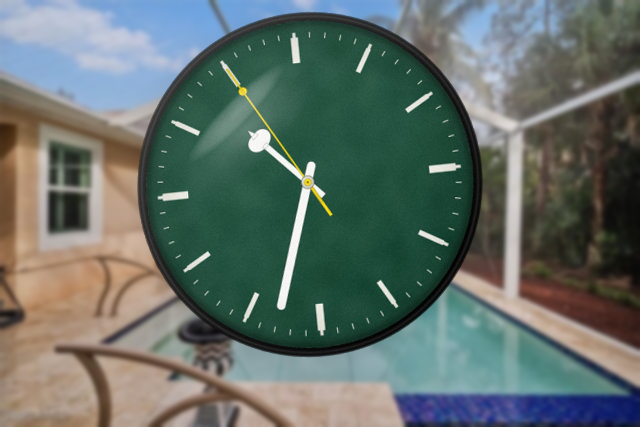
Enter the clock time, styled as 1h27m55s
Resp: 10h32m55s
